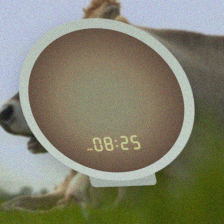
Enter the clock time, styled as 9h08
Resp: 8h25
